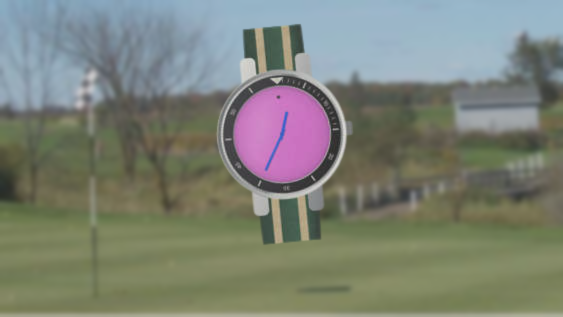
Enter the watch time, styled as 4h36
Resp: 12h35
